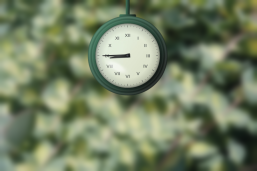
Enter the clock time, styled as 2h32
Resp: 8h45
